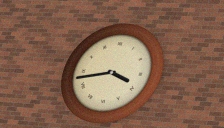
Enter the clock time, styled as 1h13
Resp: 3h43
